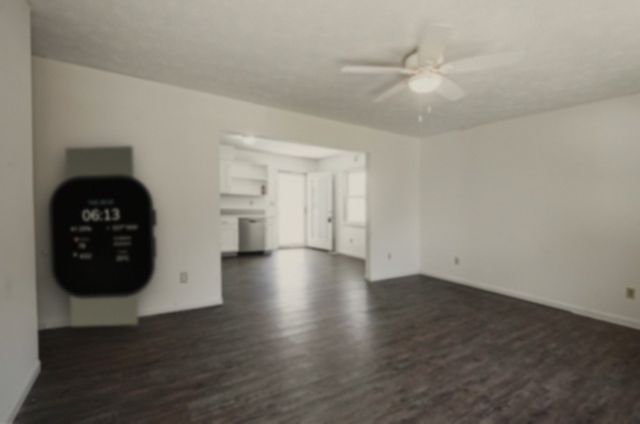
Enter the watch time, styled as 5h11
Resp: 6h13
